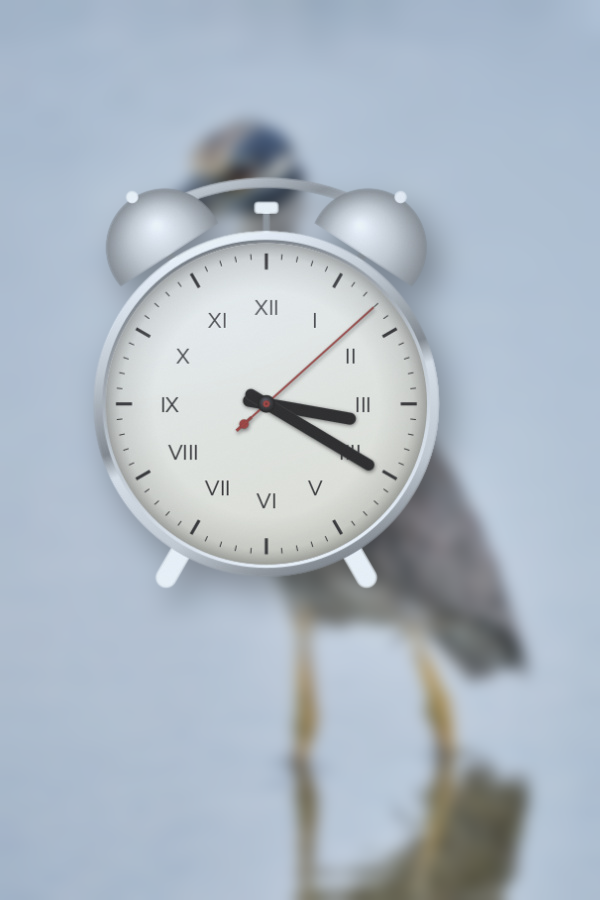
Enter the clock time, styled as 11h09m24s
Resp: 3h20m08s
